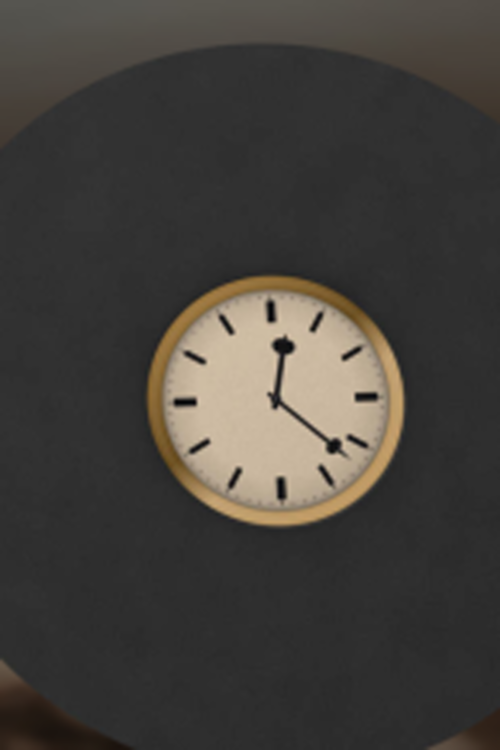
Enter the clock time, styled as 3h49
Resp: 12h22
